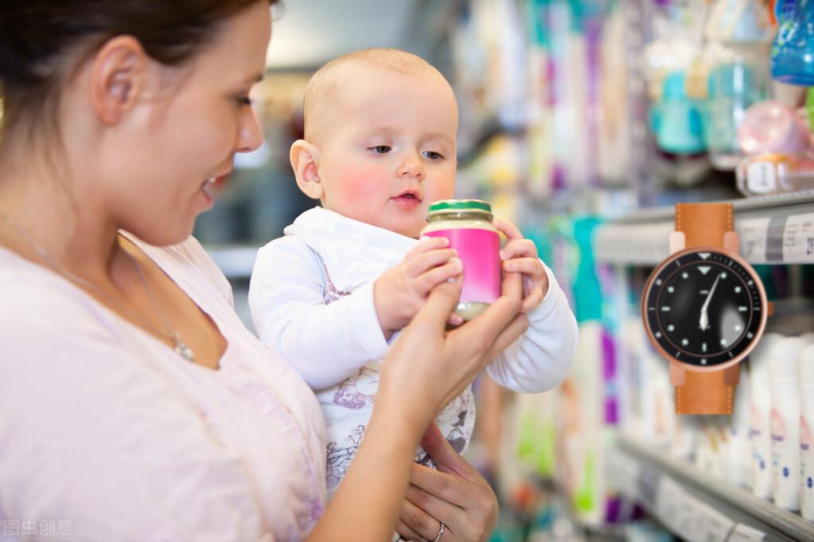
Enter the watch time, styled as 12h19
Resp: 6h04
